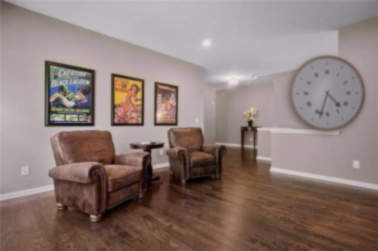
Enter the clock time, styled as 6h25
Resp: 4h33
